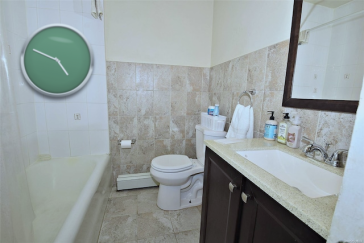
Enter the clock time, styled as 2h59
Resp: 4h49
